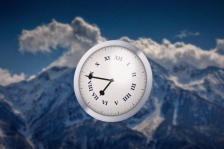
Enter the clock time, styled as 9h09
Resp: 6h44
